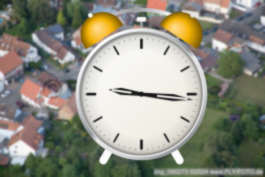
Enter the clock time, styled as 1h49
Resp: 9h16
